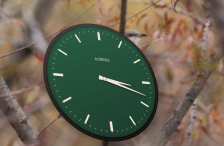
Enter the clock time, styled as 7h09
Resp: 3h18
